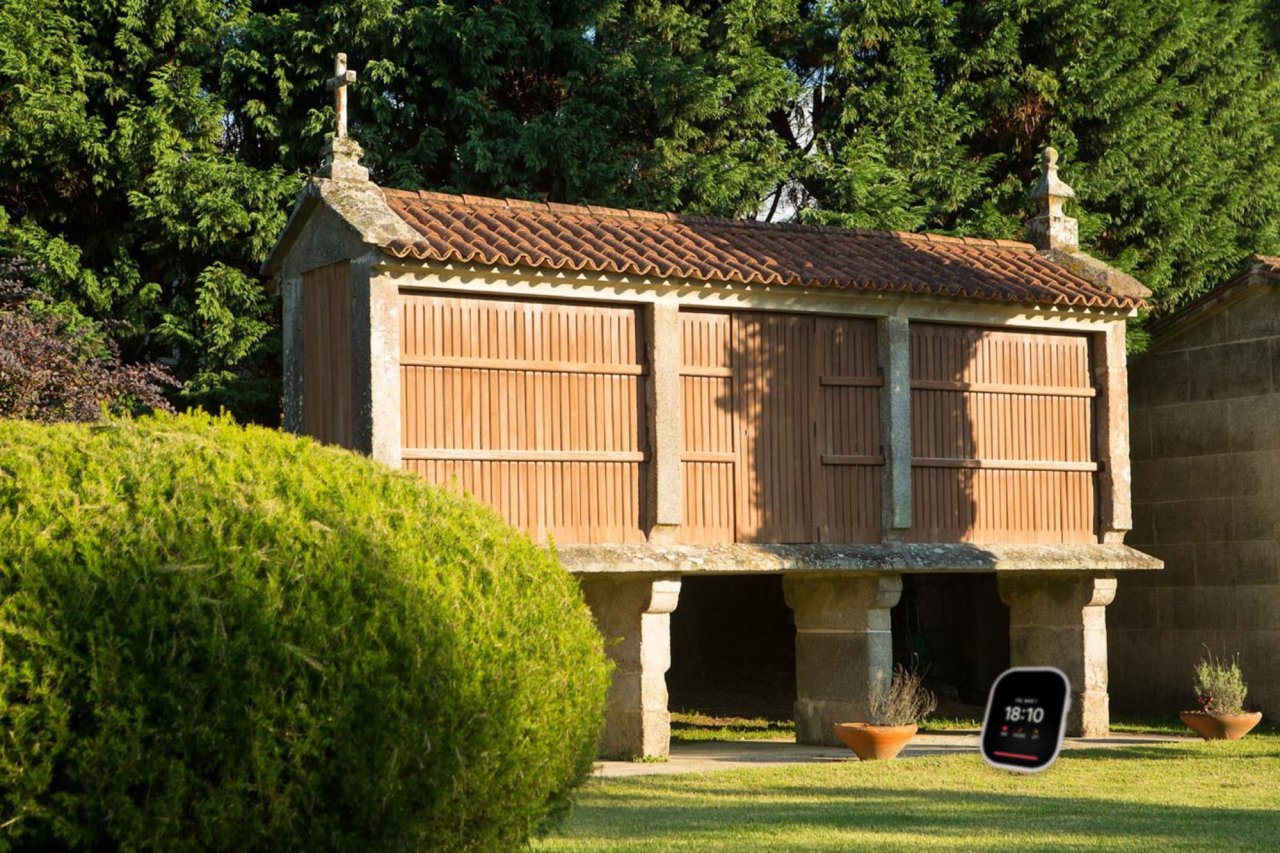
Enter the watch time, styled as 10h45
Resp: 18h10
